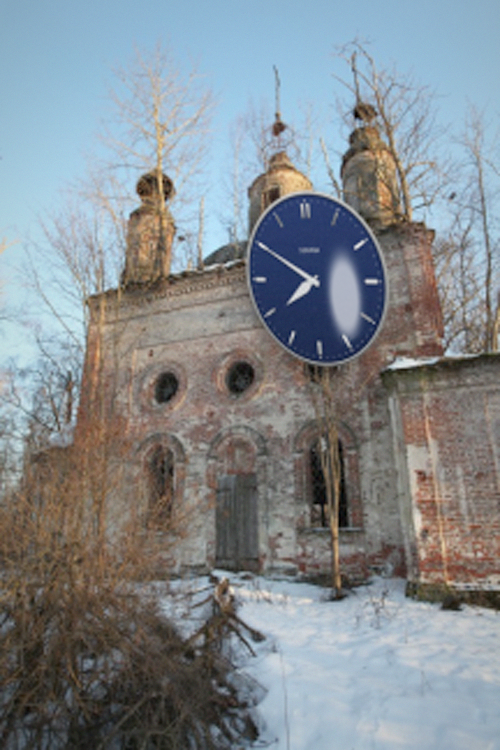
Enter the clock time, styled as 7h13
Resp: 7h50
